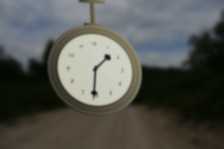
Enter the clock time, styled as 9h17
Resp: 1h31
